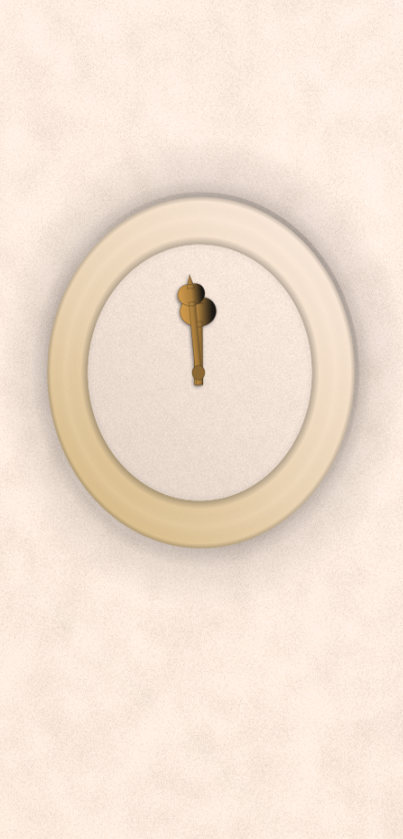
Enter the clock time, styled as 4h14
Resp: 11h59
